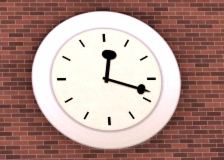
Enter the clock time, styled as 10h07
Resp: 12h18
